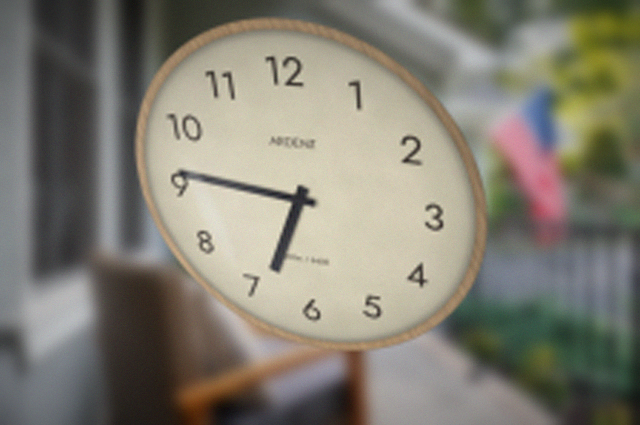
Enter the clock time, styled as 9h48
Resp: 6h46
